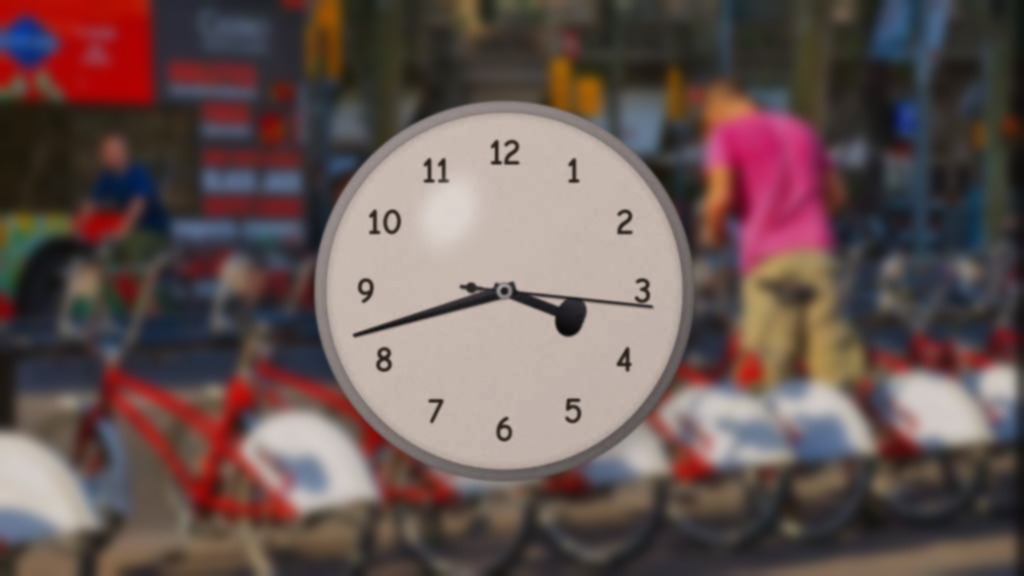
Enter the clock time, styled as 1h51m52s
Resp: 3h42m16s
